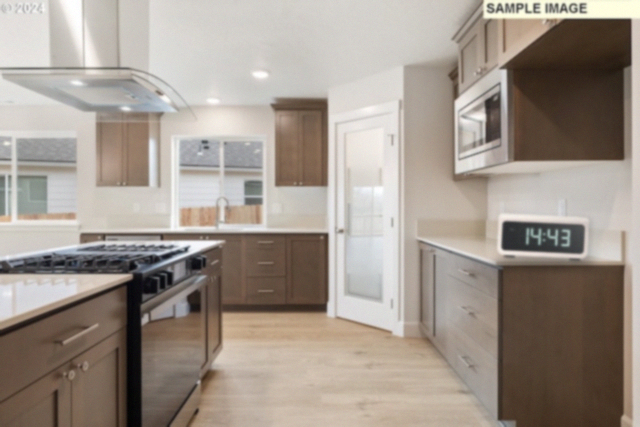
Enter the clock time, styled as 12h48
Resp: 14h43
